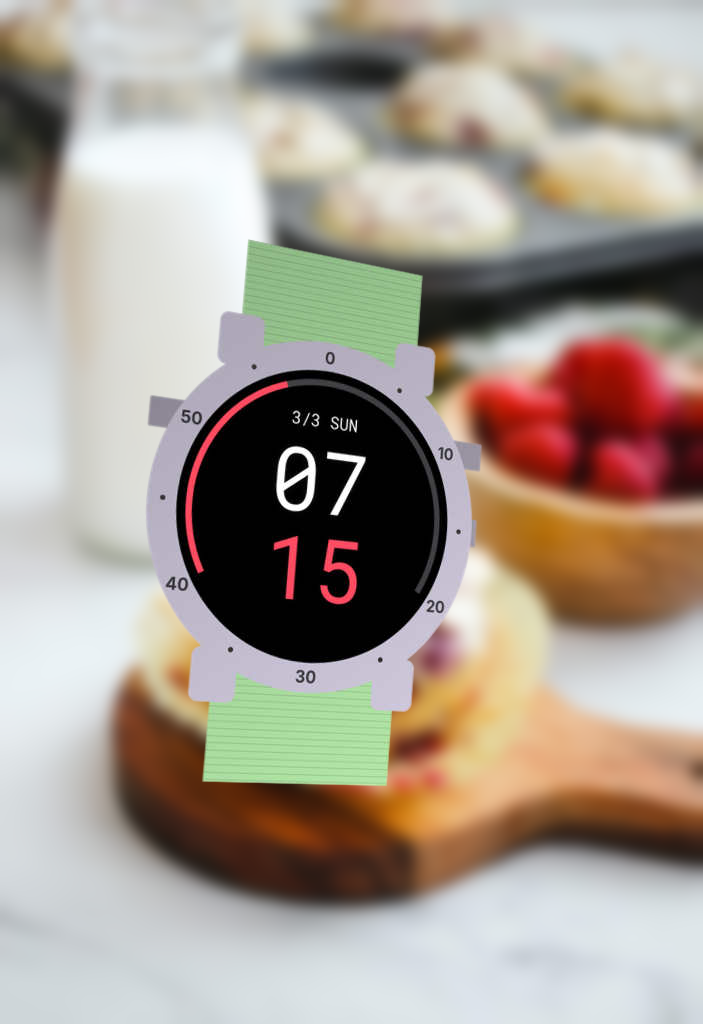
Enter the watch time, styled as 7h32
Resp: 7h15
